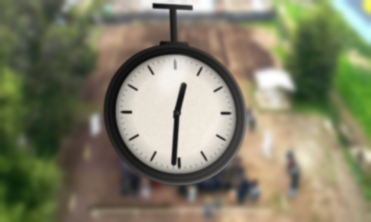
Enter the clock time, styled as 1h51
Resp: 12h31
